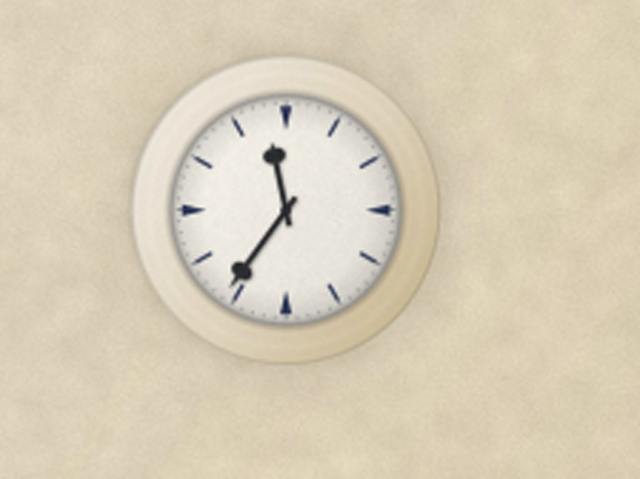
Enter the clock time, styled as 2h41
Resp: 11h36
